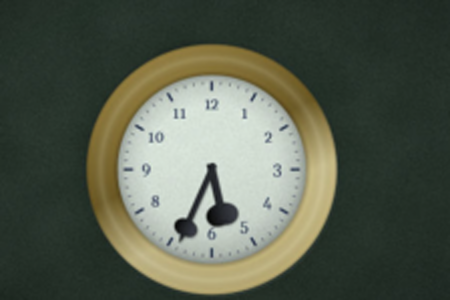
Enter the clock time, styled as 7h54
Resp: 5h34
